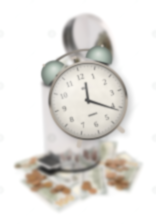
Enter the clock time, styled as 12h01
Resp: 12h21
